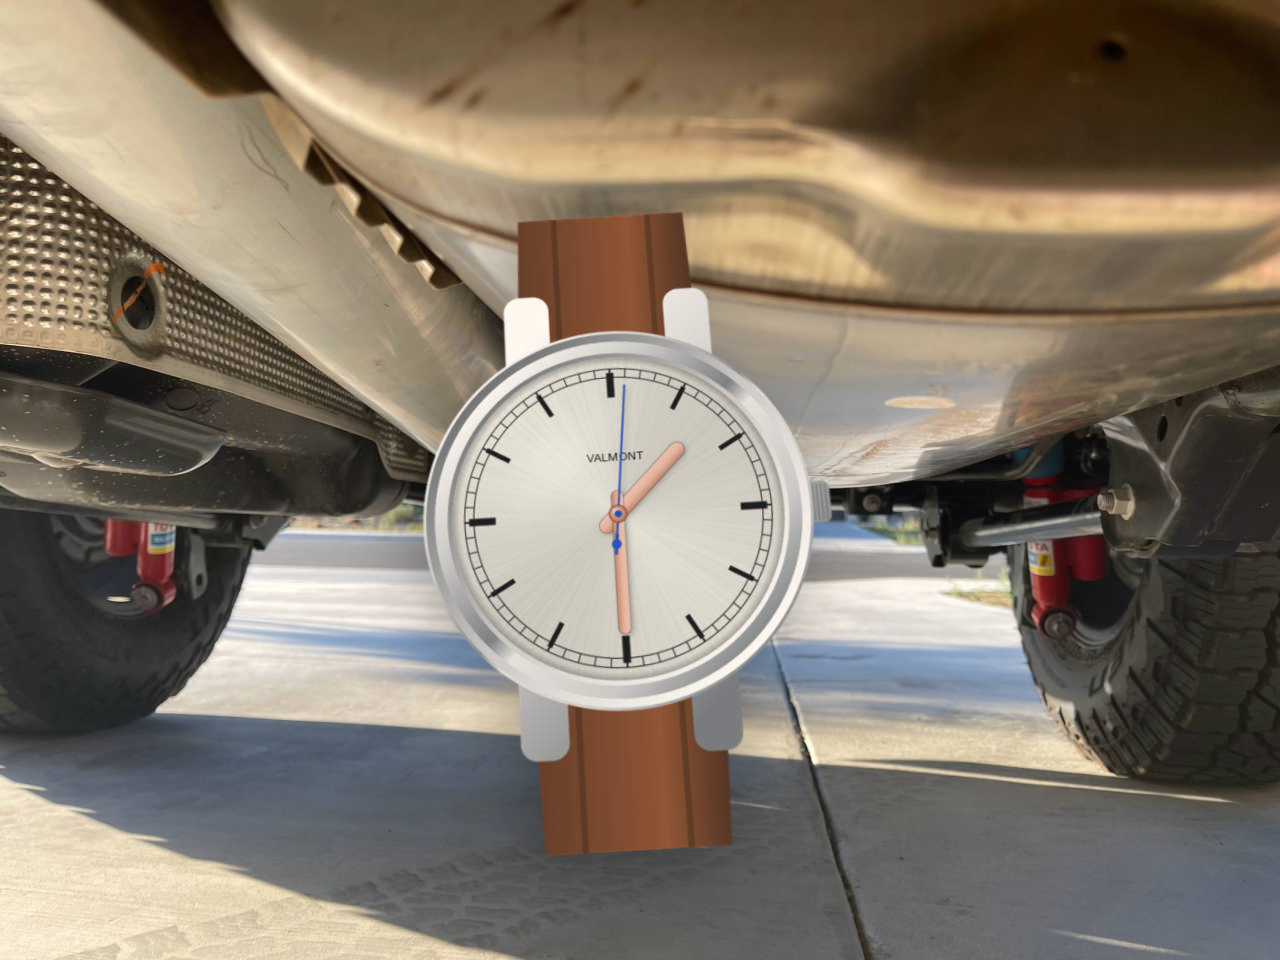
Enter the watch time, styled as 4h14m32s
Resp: 1h30m01s
